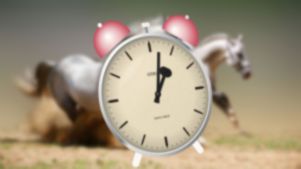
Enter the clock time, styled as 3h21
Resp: 1h02
